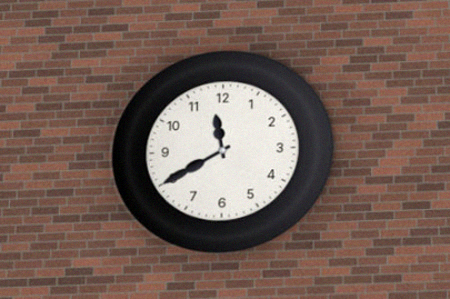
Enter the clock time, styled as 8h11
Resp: 11h40
